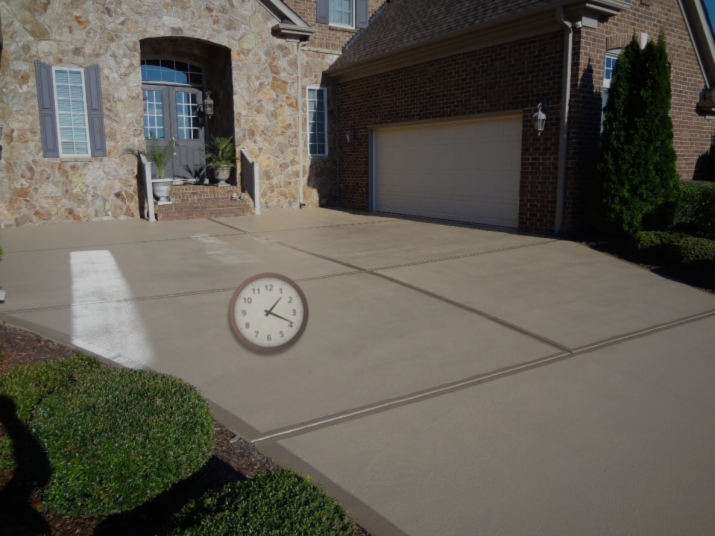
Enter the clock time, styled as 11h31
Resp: 1h19
